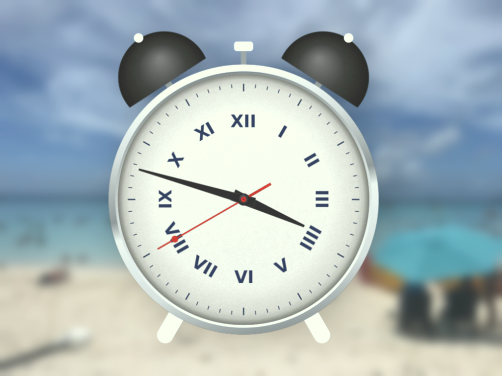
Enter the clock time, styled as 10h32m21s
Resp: 3h47m40s
